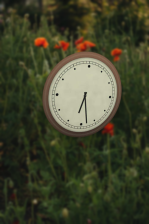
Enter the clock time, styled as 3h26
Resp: 6h28
